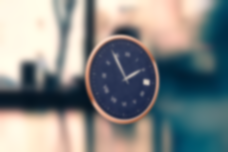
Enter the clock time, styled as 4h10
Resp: 1h54
